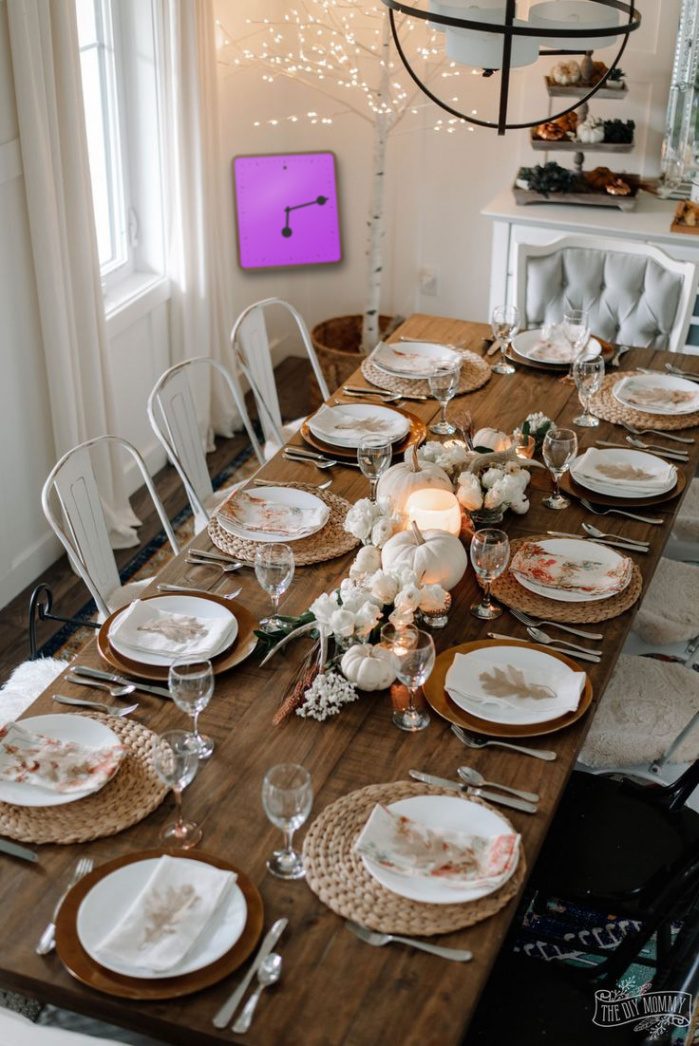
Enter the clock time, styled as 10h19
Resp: 6h13
